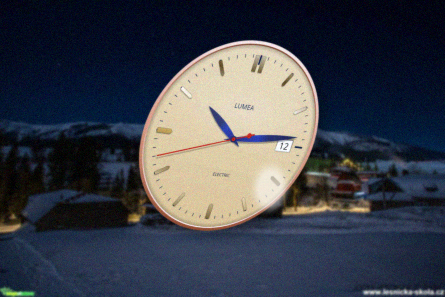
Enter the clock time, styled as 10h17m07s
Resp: 10h13m42s
